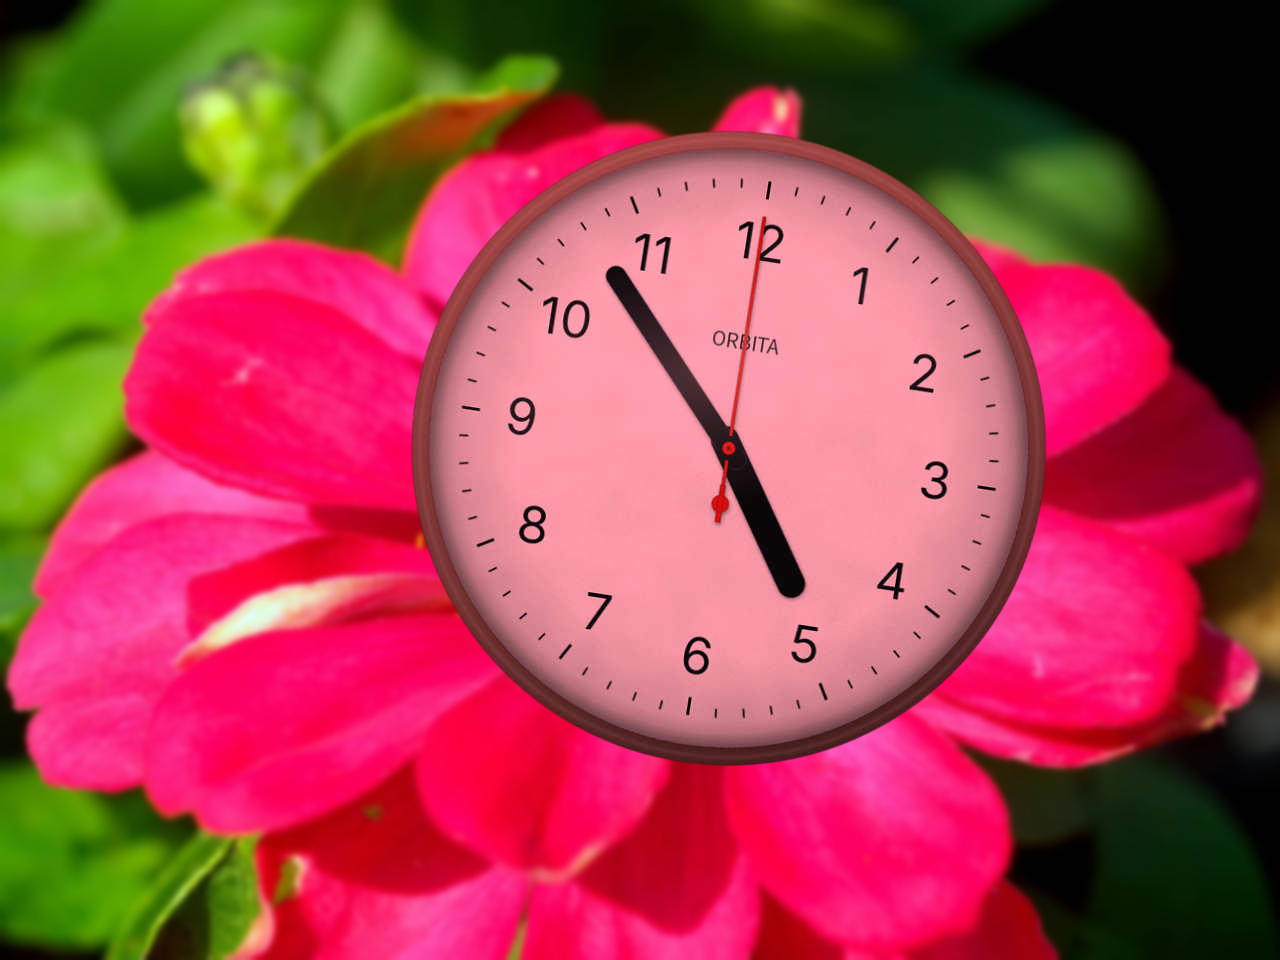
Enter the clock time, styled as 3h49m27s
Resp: 4h53m00s
